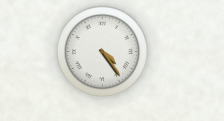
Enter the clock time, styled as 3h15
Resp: 4h24
